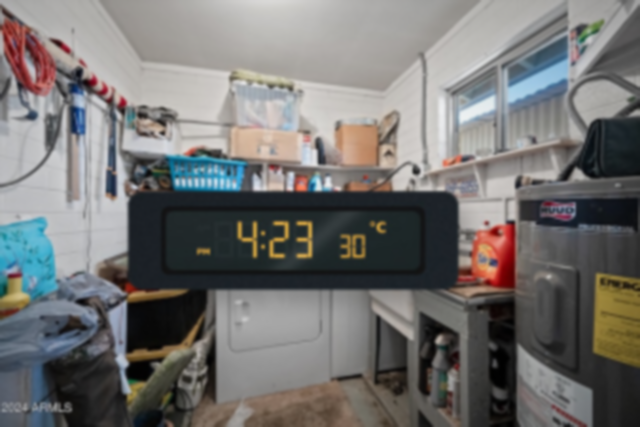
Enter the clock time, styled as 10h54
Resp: 4h23
